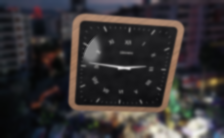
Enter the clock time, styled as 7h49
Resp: 2h46
